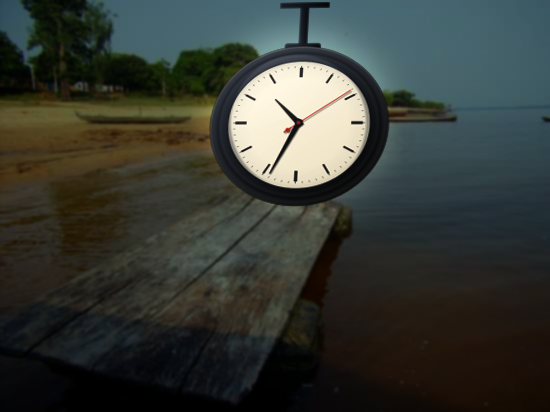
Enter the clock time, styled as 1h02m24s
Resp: 10h34m09s
